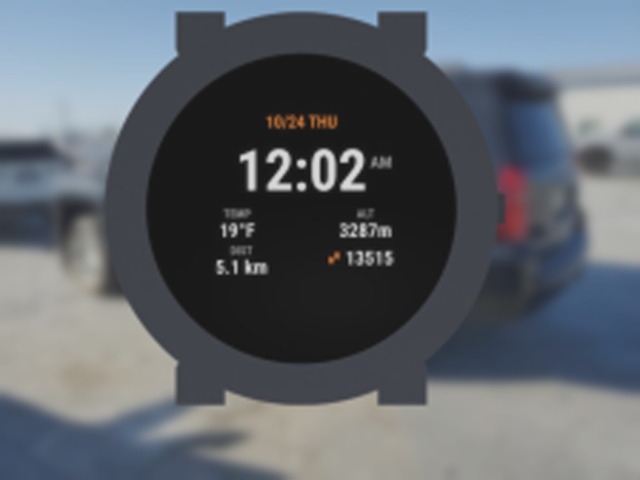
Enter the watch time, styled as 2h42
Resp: 12h02
